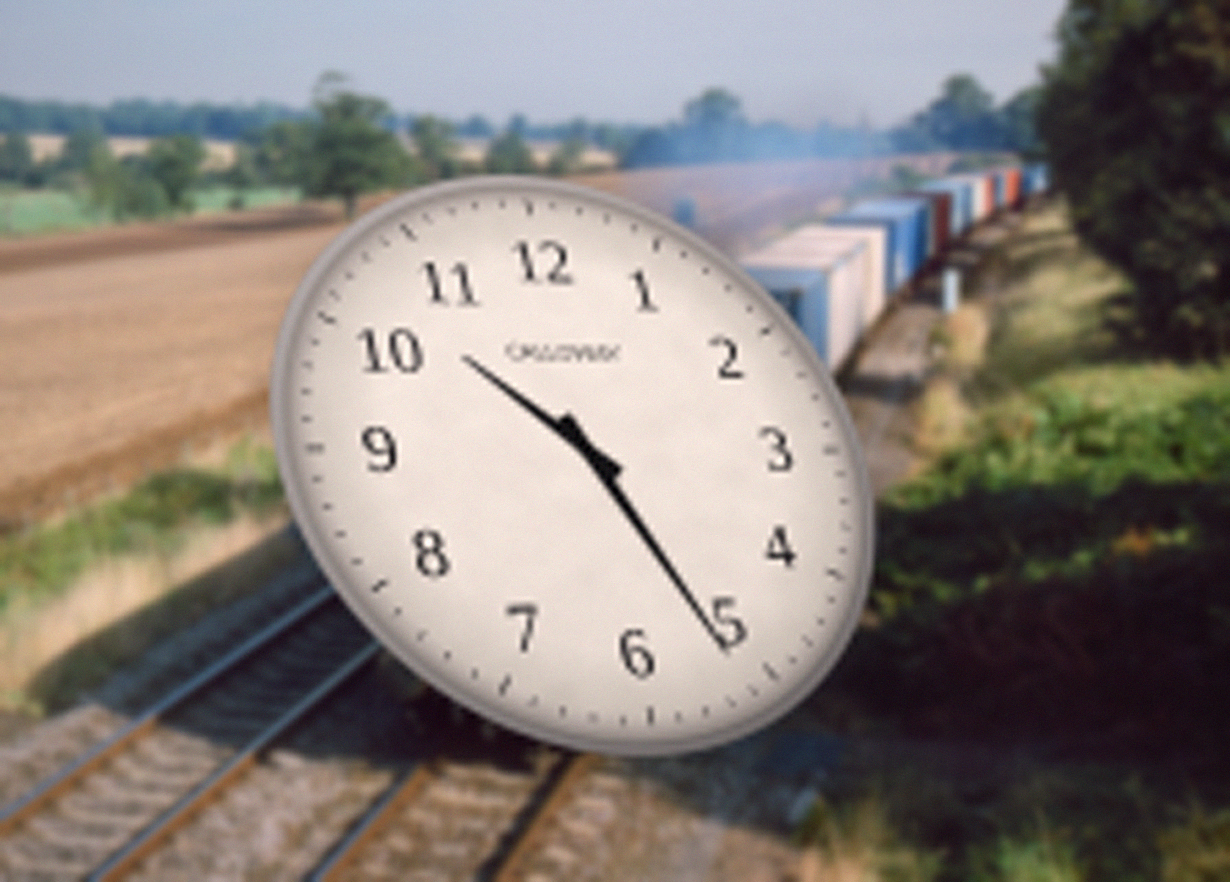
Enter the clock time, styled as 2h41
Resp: 10h26
